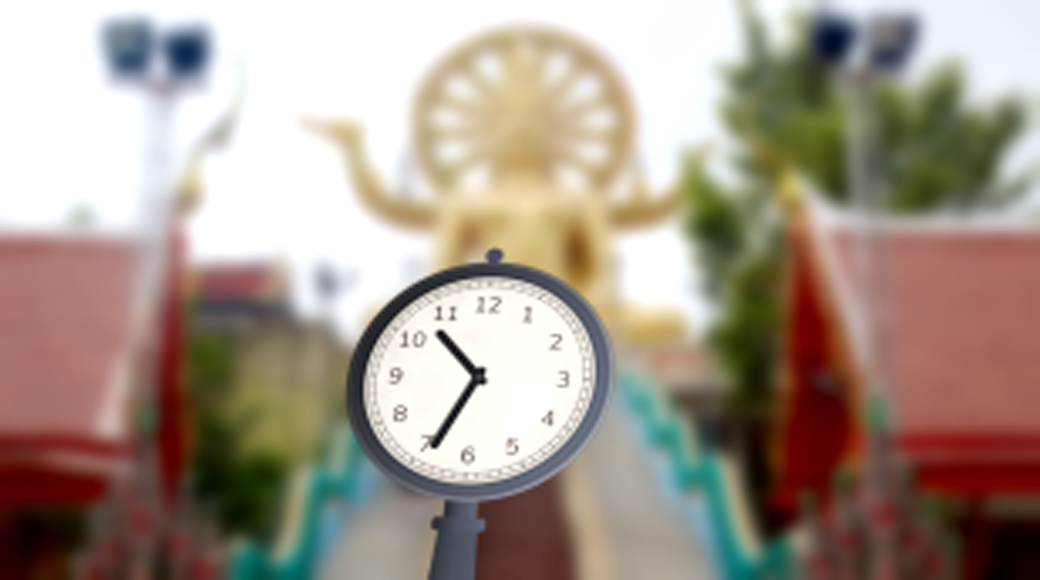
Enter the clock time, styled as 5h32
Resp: 10h34
